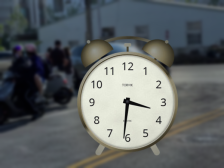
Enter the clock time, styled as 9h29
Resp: 3h31
